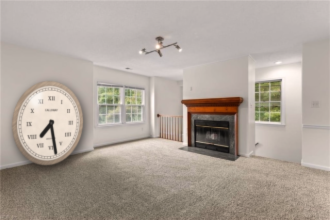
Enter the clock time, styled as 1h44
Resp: 7h28
